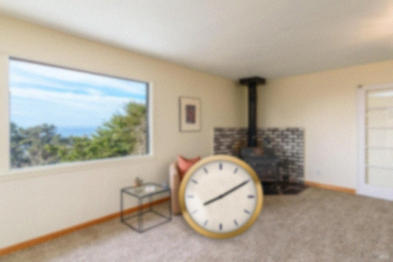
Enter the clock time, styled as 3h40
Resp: 8h10
